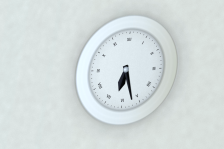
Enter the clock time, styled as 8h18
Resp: 6h27
